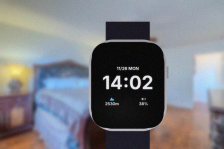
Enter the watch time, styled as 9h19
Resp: 14h02
